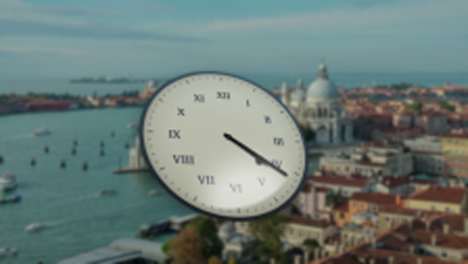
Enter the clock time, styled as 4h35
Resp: 4h21
